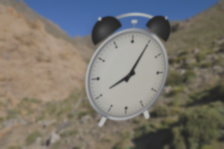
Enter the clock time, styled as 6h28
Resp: 8h05
